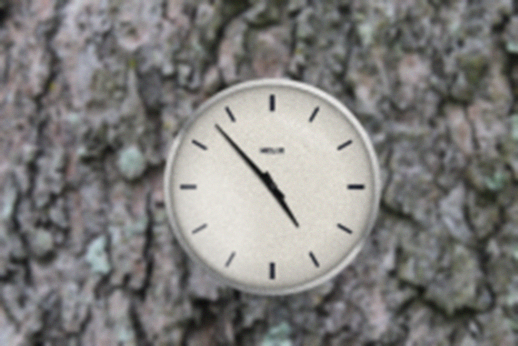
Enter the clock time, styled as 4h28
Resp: 4h53
